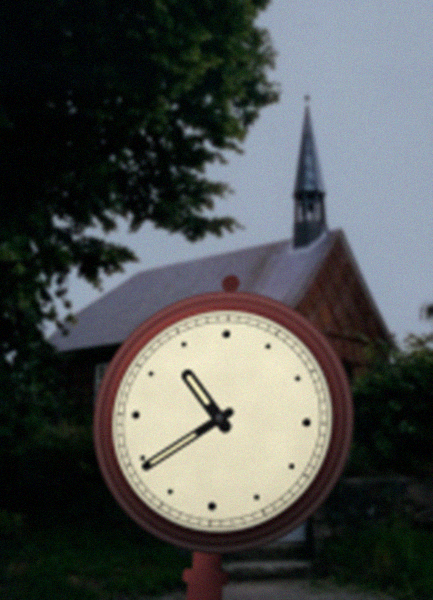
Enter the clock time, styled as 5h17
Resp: 10h39
